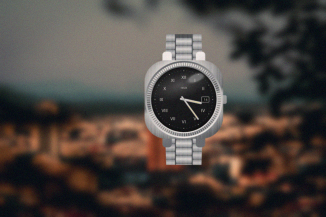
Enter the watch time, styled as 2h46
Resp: 3h24
